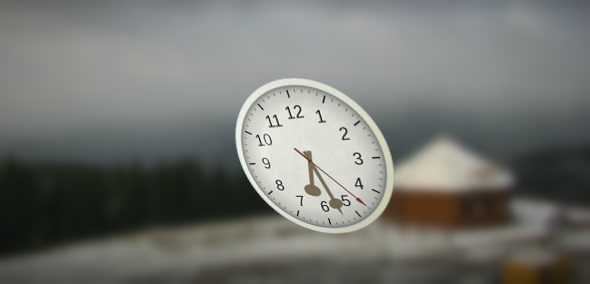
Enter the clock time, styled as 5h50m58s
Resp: 6h27m23s
